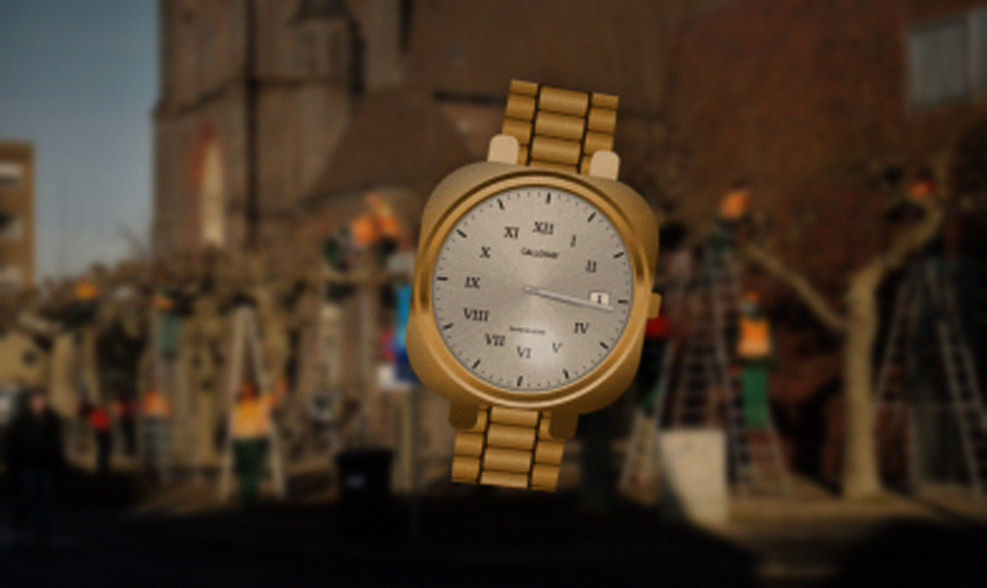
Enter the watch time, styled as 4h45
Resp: 3h16
